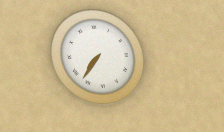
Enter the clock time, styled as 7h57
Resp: 7h37
